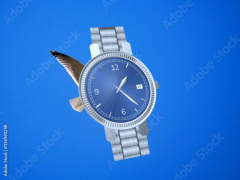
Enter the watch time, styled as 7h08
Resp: 1h23
